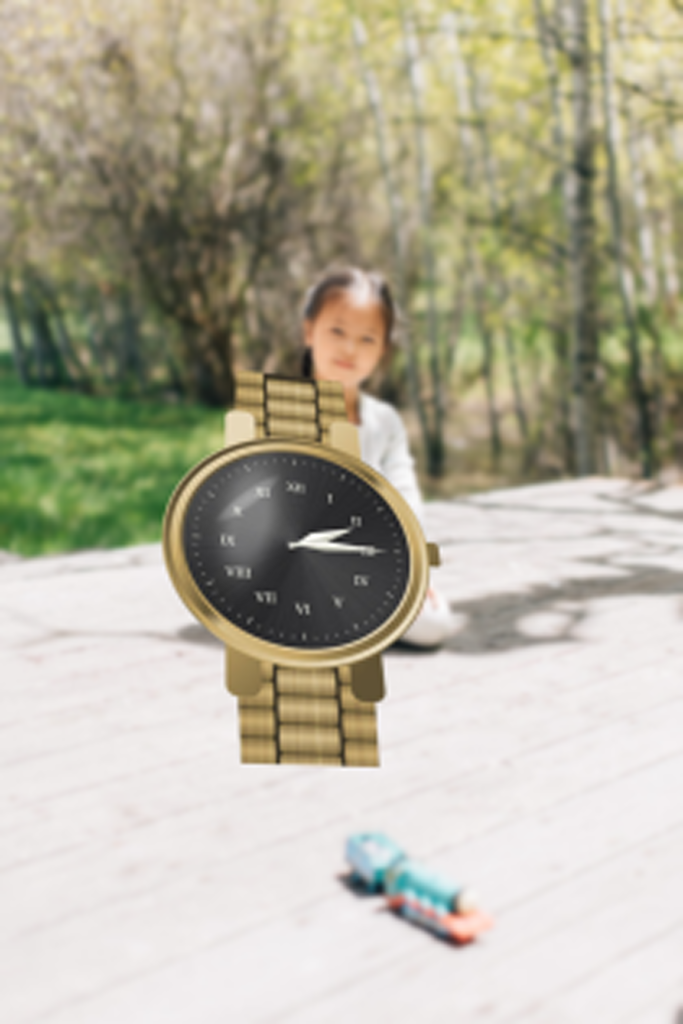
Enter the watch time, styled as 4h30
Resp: 2h15
